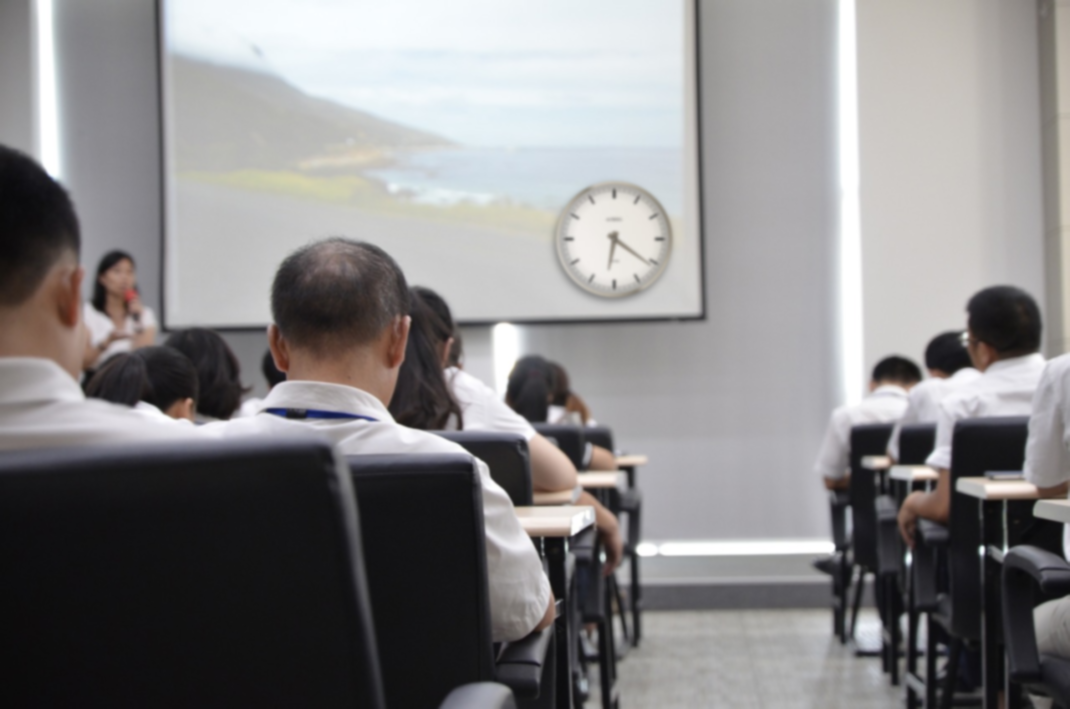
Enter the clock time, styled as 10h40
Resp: 6h21
